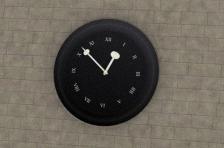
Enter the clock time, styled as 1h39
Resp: 12h52
